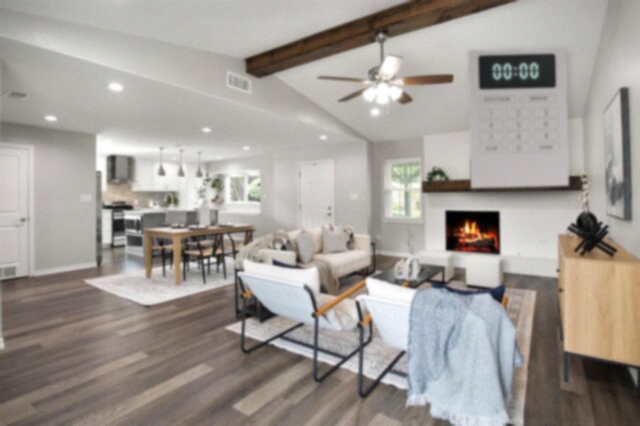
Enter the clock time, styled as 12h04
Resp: 0h00
